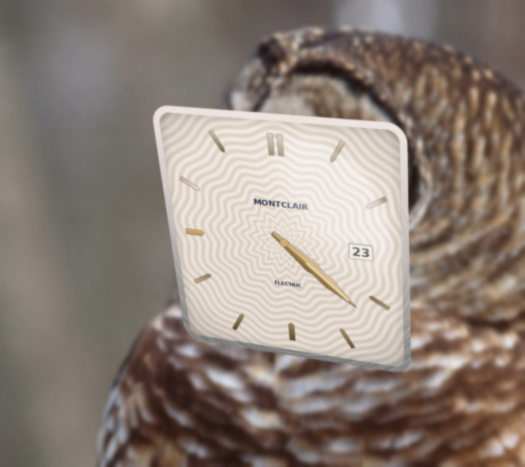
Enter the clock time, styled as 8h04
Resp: 4h22
